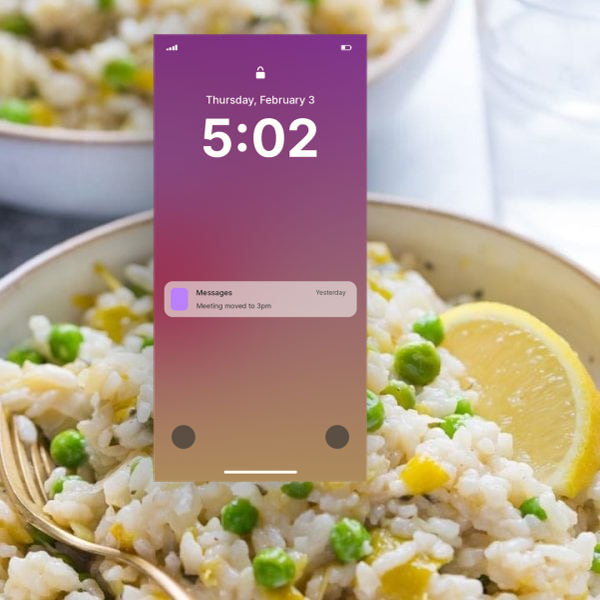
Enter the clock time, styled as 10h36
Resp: 5h02
